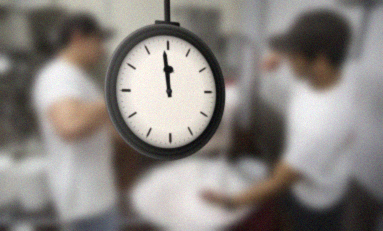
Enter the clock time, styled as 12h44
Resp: 11h59
